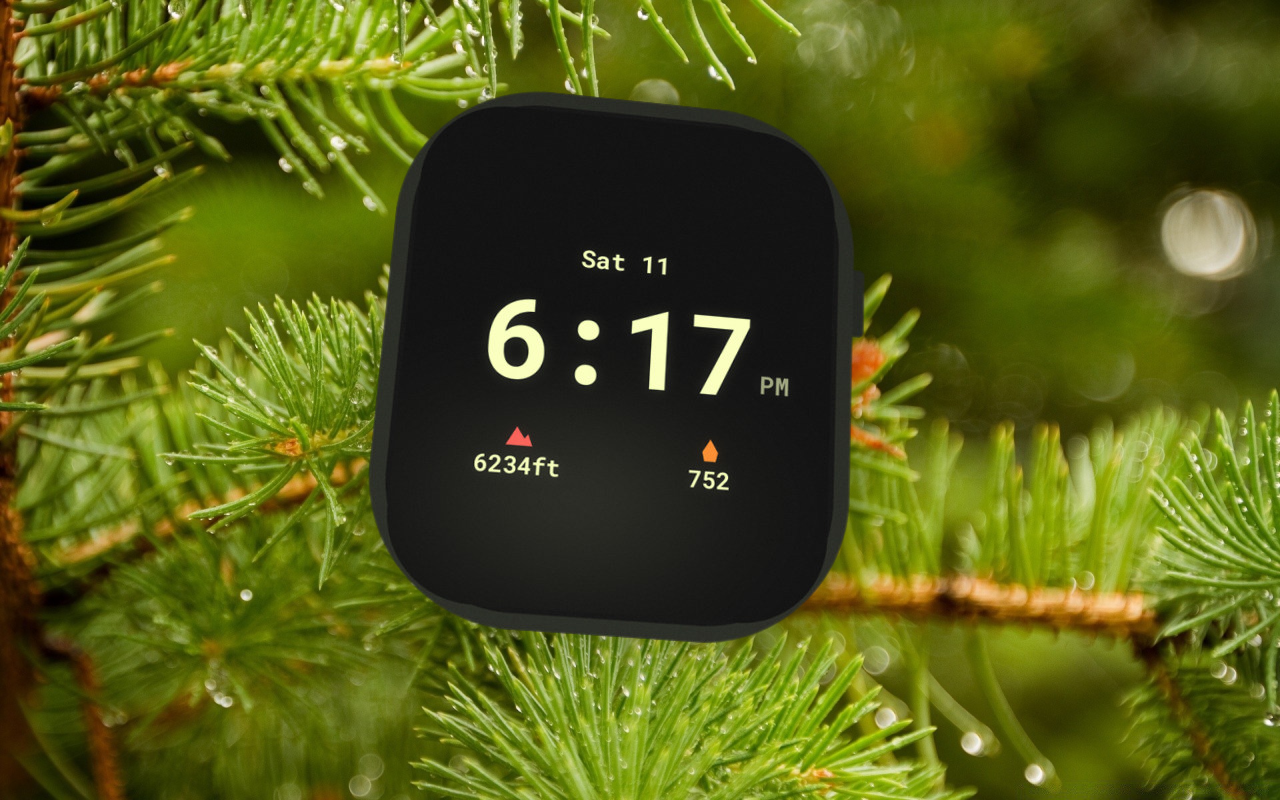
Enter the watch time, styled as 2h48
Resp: 6h17
